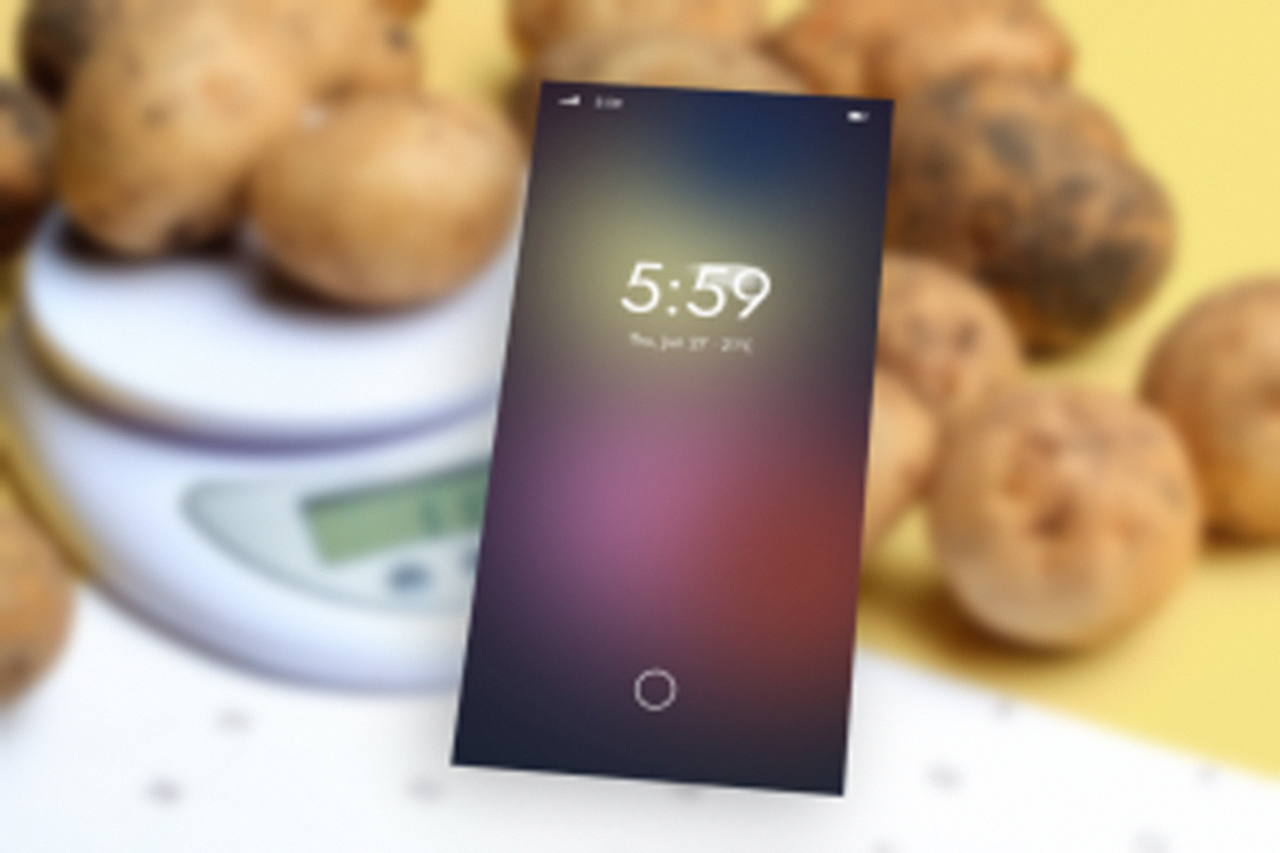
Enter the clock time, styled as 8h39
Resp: 5h59
